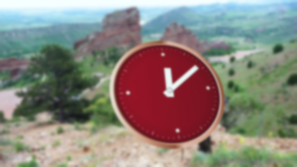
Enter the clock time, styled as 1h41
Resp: 12h09
